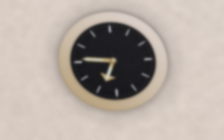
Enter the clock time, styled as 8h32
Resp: 6h46
